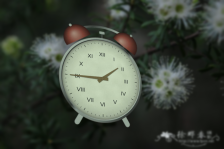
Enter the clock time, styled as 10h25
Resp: 1h45
